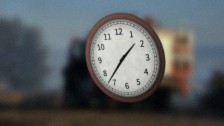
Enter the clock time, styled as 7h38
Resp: 1h37
